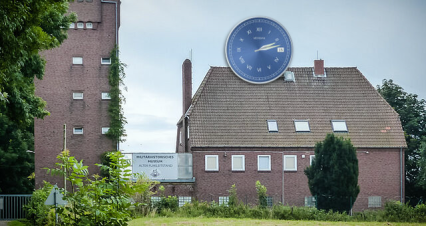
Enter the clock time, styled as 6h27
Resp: 2h13
